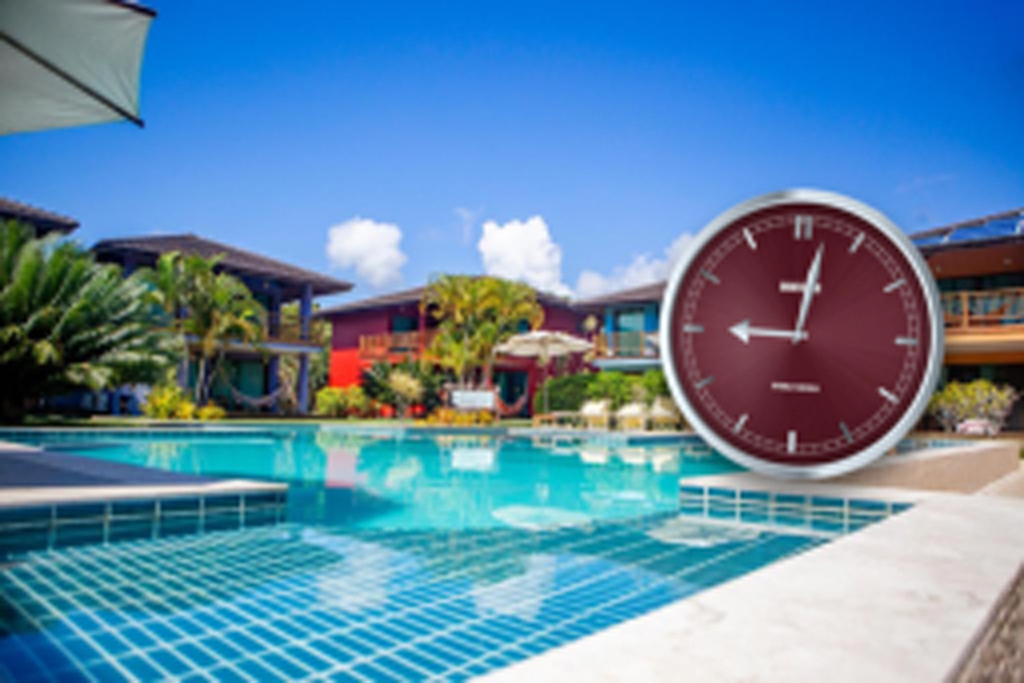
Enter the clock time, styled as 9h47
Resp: 9h02
